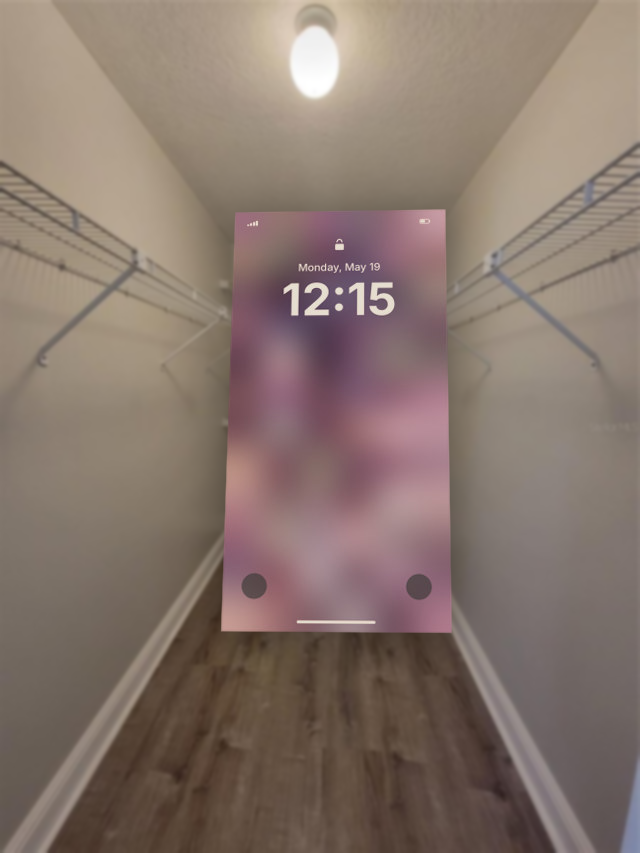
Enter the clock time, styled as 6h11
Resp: 12h15
